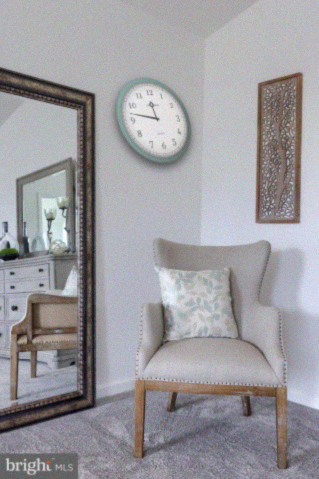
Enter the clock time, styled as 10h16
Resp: 11h47
